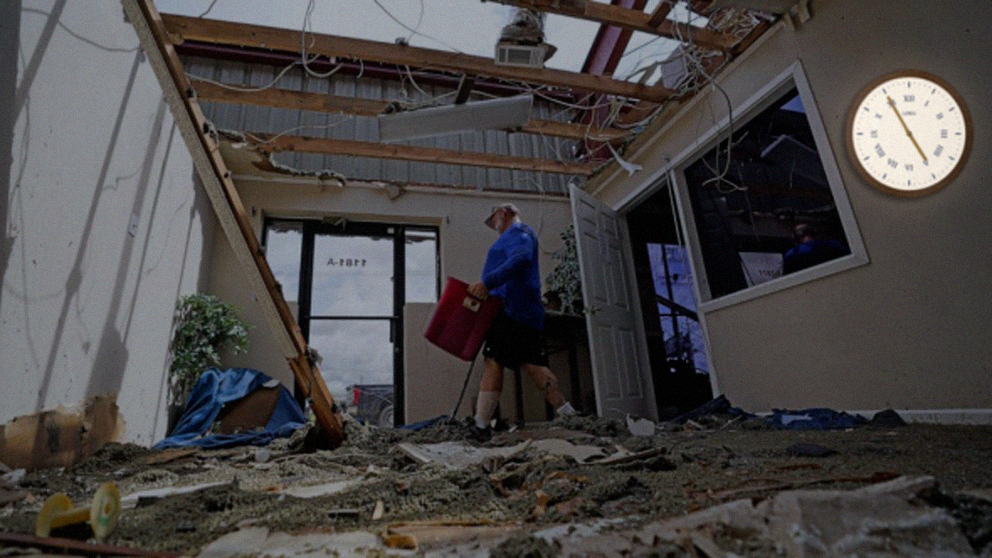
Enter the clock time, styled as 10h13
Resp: 4h55
